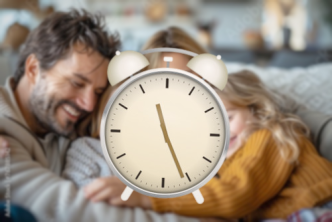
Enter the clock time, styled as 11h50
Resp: 11h26
